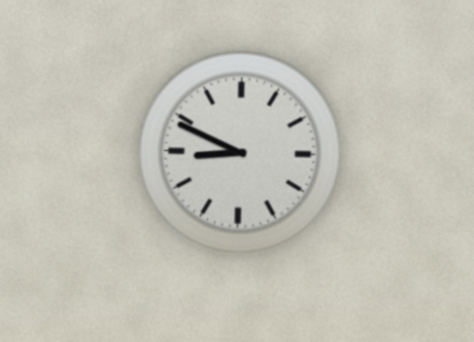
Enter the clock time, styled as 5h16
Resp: 8h49
